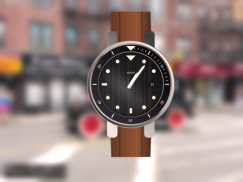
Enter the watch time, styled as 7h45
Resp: 1h06
